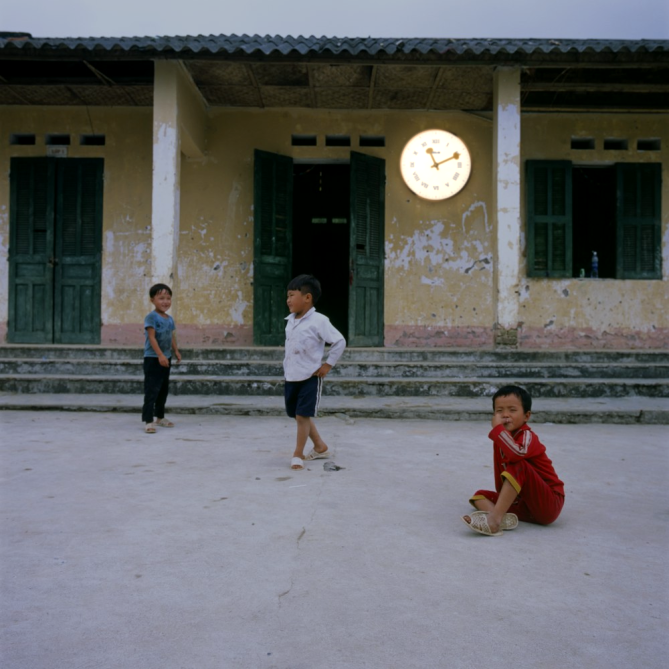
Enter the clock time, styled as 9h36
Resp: 11h11
